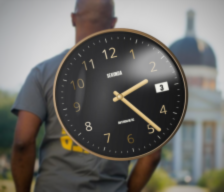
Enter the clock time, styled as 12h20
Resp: 2h24
